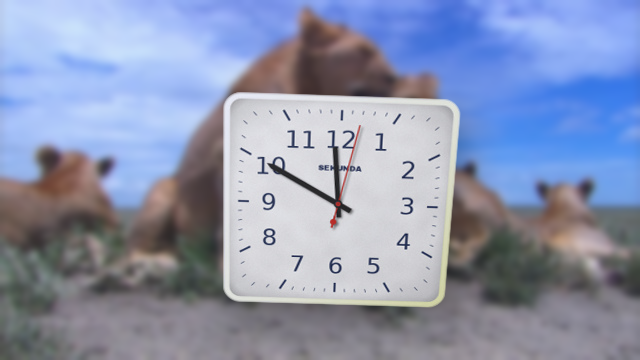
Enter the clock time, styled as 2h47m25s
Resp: 11h50m02s
